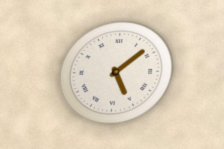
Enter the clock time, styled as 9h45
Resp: 5h08
